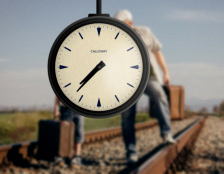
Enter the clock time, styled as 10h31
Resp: 7h37
